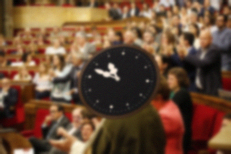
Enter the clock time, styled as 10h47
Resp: 10h48
